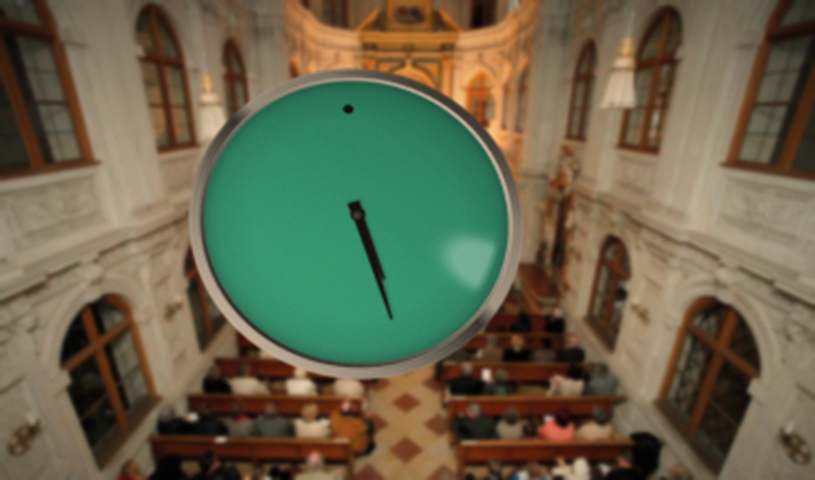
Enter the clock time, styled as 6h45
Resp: 5h28
